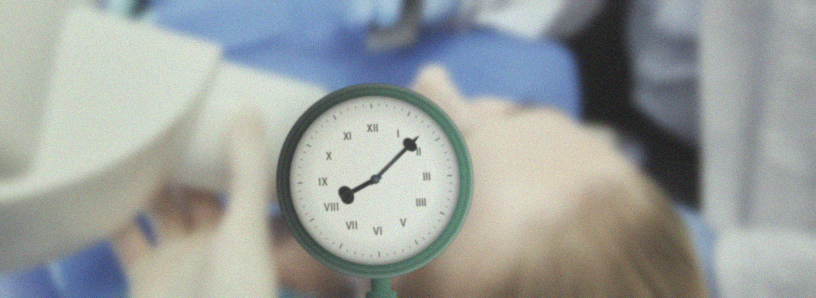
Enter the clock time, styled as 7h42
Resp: 8h08
